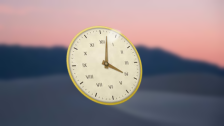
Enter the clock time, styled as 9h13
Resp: 4h02
